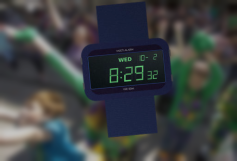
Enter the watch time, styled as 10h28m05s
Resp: 8h29m32s
